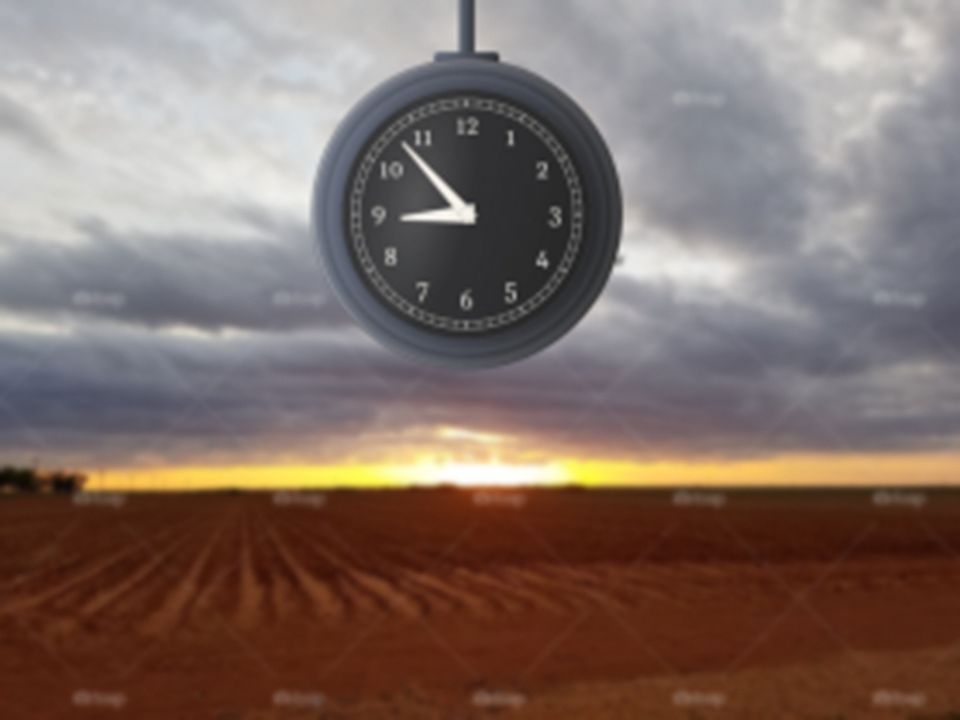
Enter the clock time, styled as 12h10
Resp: 8h53
